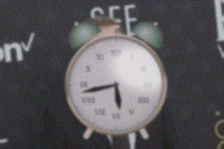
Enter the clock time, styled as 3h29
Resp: 5h43
